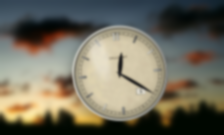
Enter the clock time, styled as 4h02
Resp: 12h21
